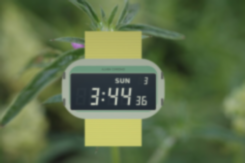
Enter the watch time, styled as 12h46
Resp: 3h44
